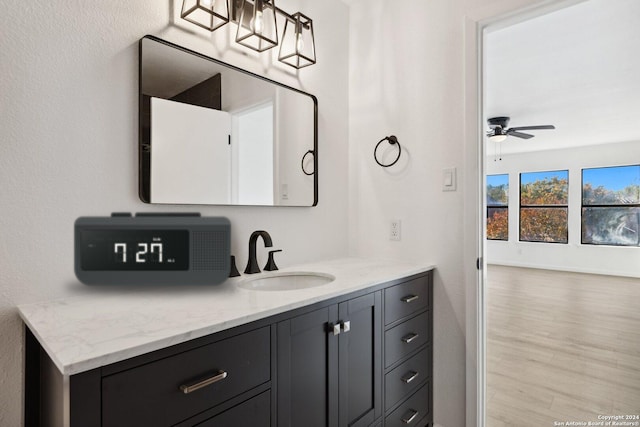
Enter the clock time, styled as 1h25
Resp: 7h27
